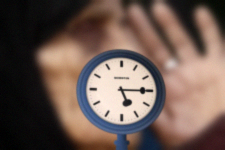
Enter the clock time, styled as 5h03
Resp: 5h15
